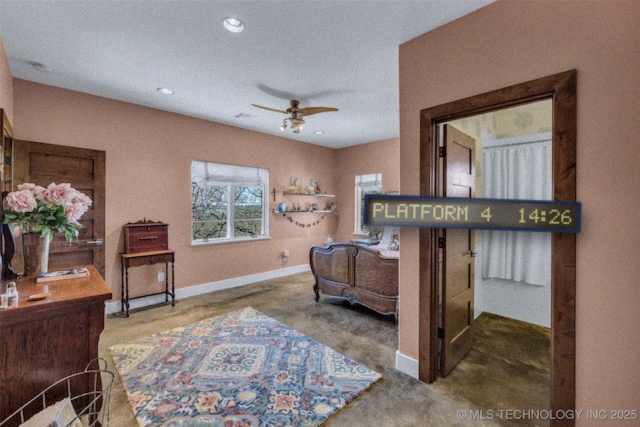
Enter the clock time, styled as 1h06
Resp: 14h26
